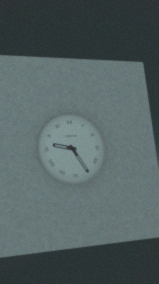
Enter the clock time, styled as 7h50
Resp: 9h25
